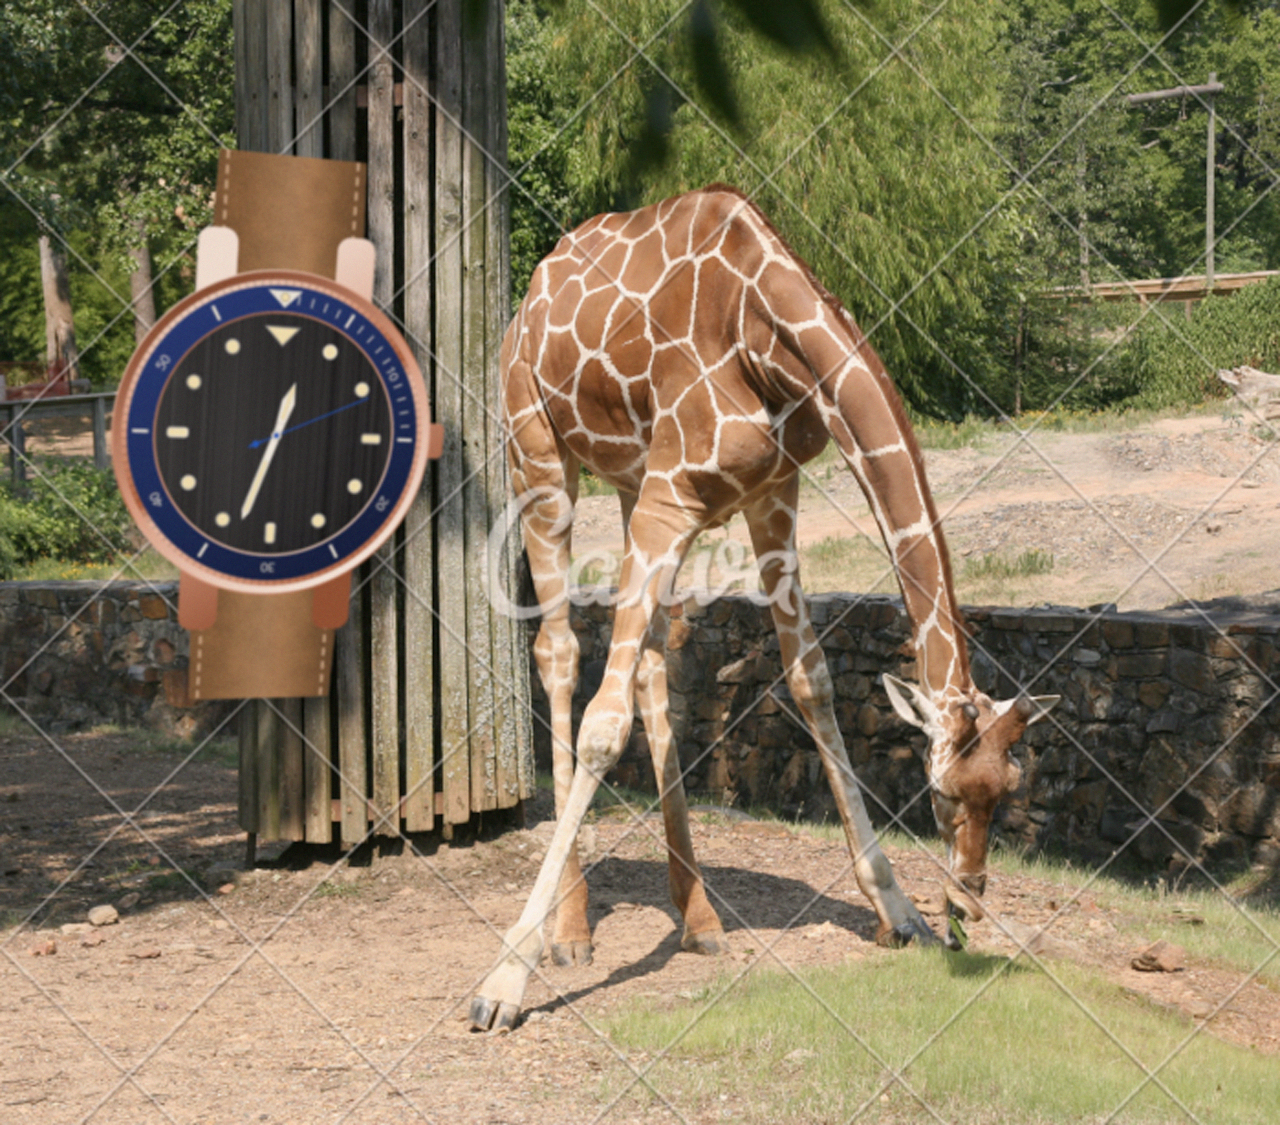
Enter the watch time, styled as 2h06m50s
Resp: 12h33m11s
